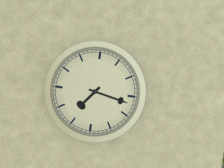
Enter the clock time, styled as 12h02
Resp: 7h17
